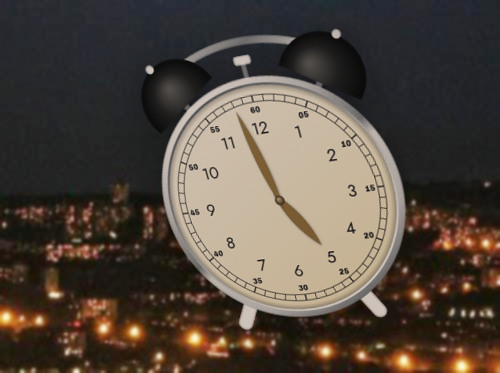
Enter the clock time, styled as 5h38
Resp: 4h58
